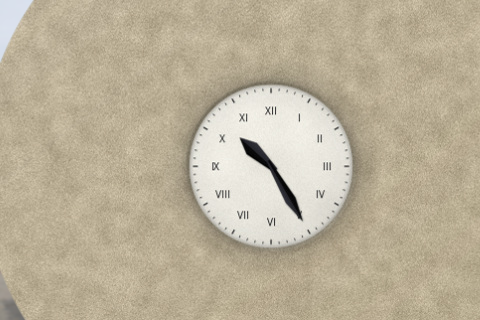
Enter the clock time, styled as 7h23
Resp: 10h25
